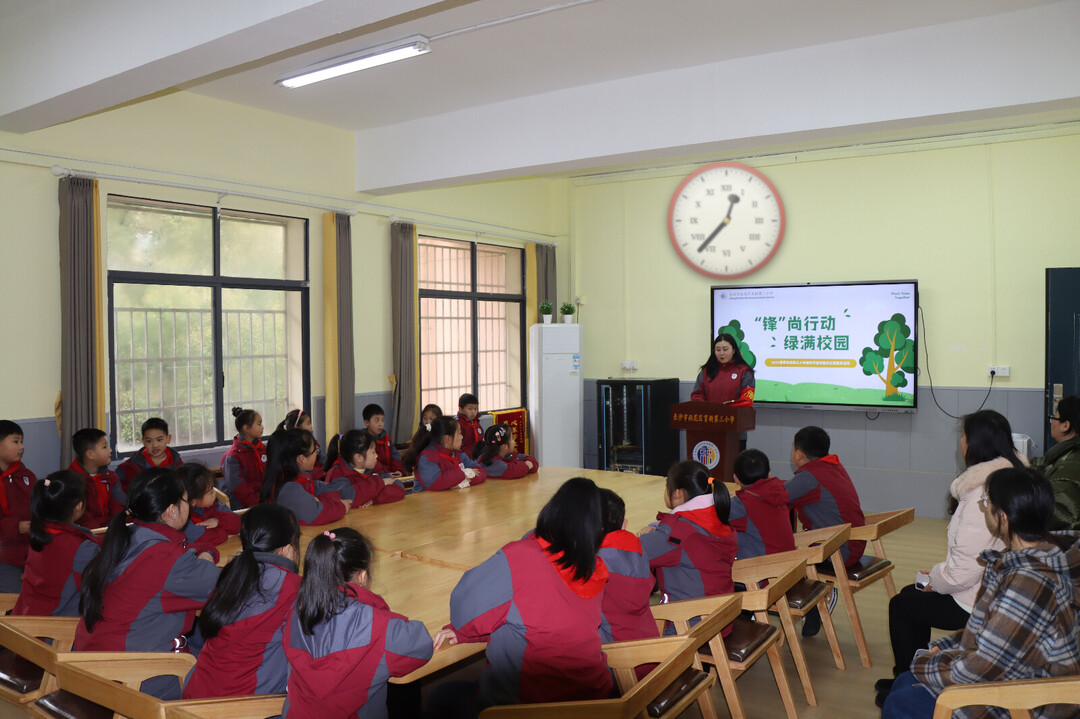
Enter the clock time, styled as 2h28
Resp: 12h37
